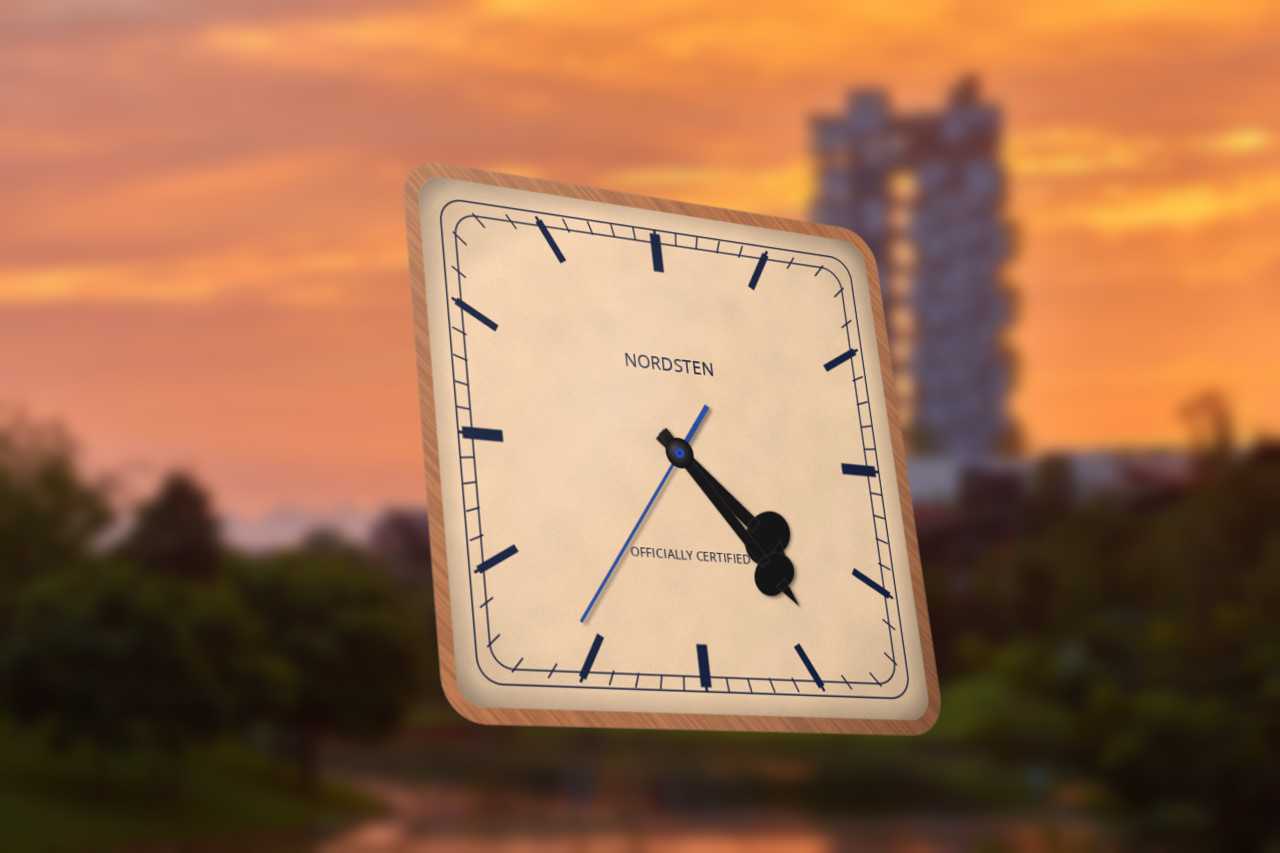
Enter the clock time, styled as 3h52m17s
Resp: 4h23m36s
